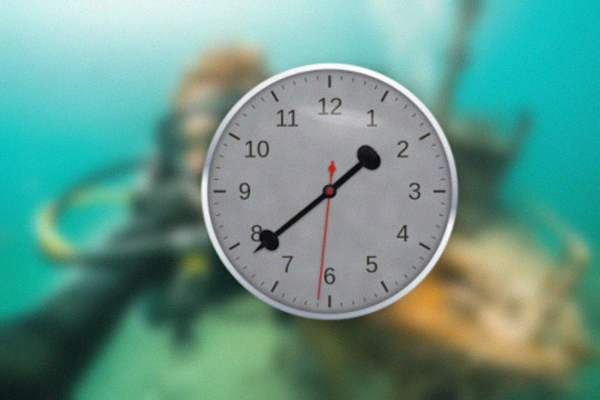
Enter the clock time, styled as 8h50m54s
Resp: 1h38m31s
